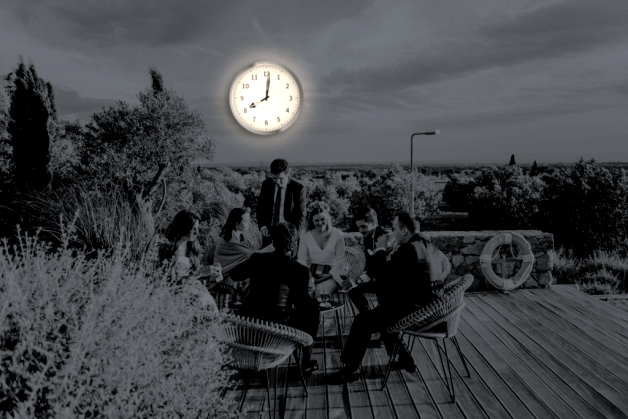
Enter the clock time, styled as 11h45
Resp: 8h01
